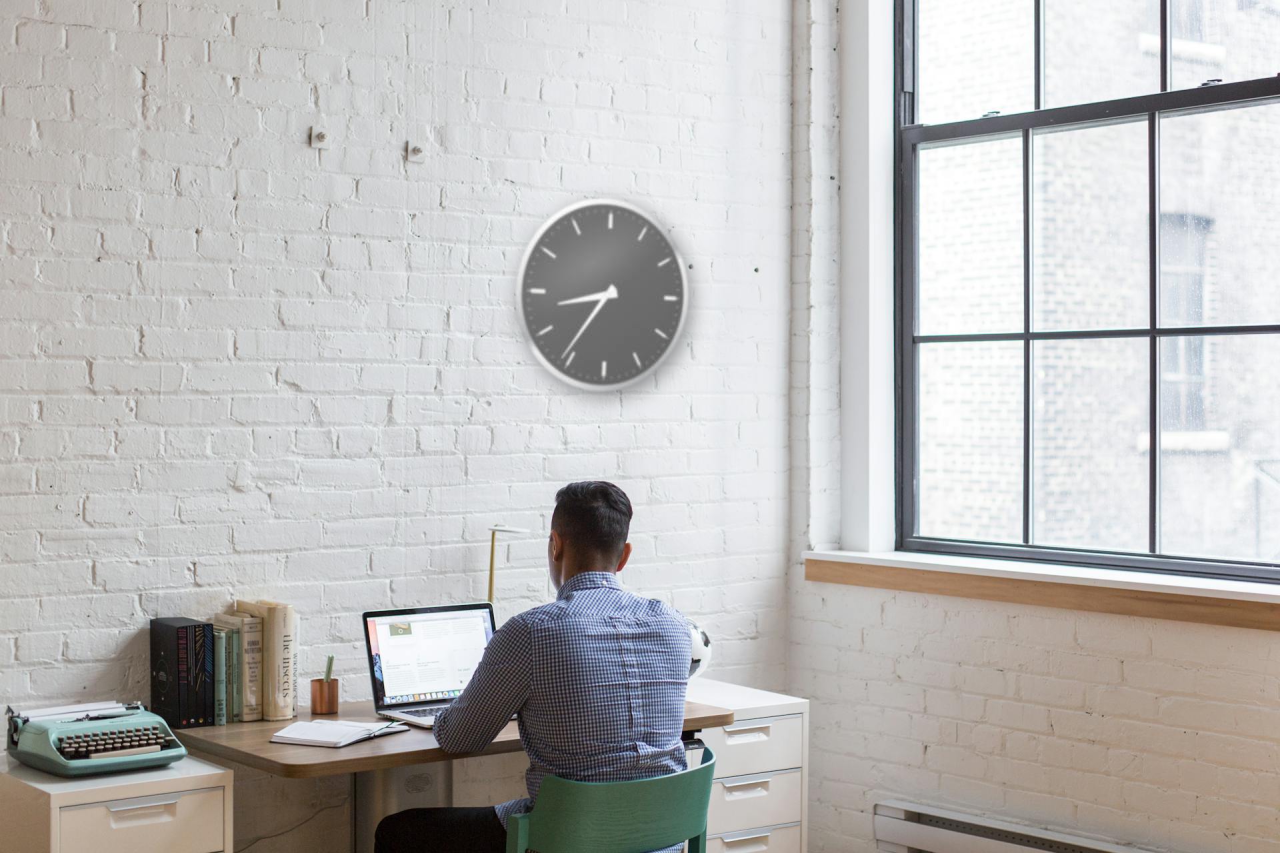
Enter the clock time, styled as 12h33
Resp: 8h36
